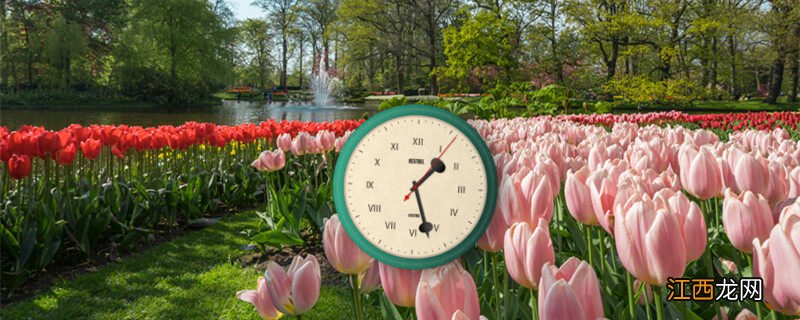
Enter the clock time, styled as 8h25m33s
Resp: 1h27m06s
